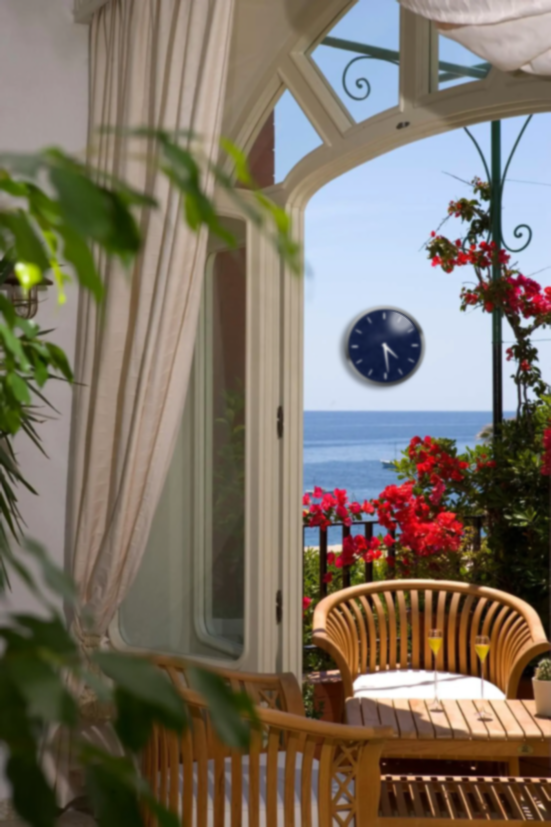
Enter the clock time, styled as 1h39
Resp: 4h29
